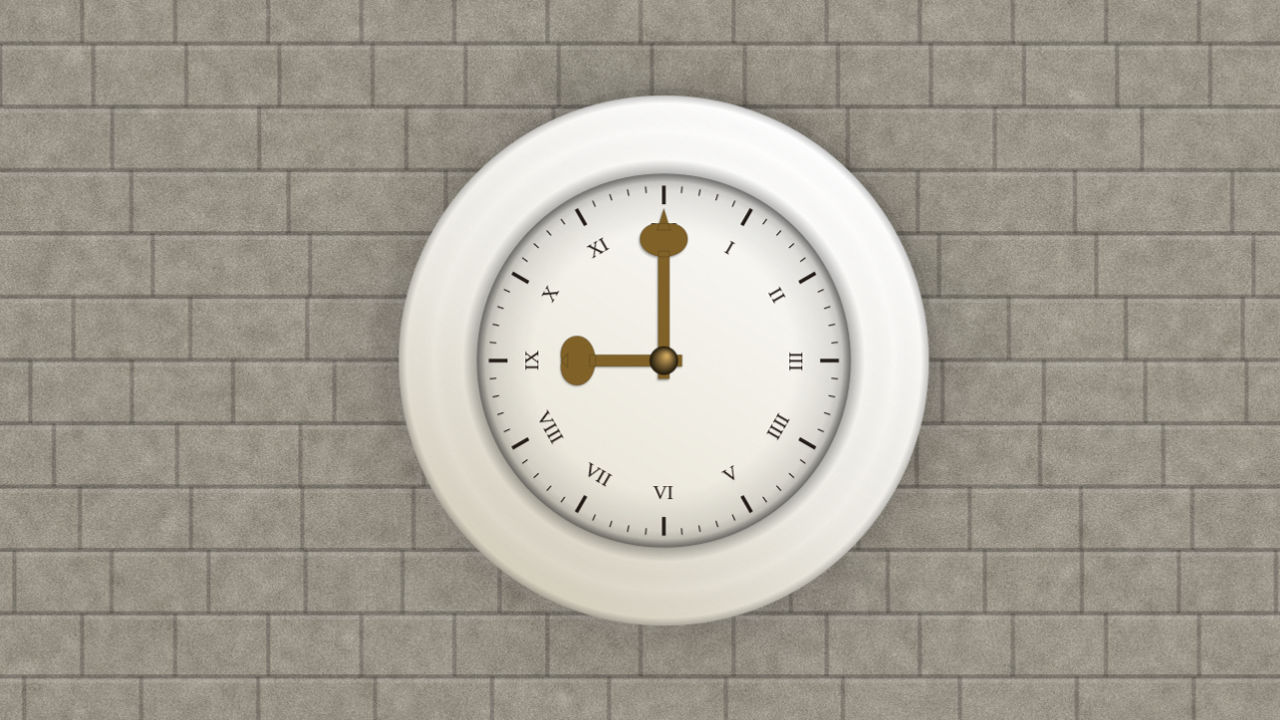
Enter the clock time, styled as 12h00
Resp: 9h00
